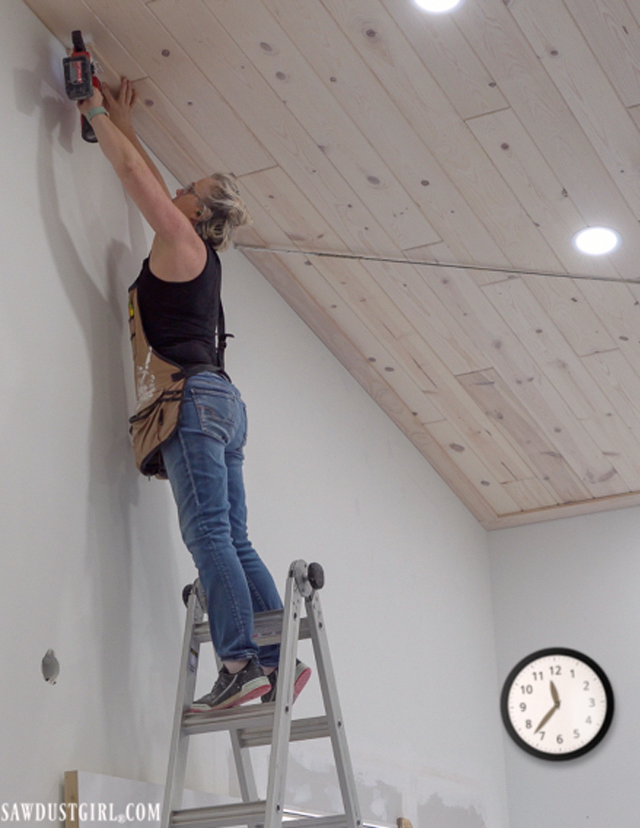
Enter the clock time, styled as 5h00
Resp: 11h37
